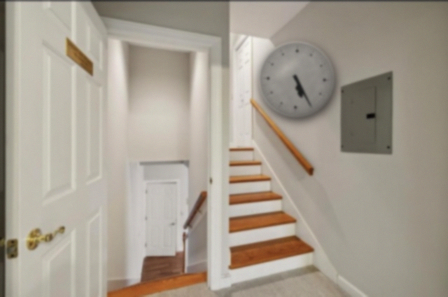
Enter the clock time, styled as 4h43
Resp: 5h25
